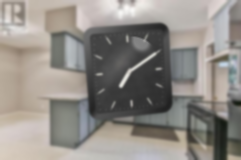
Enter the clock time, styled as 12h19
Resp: 7h10
